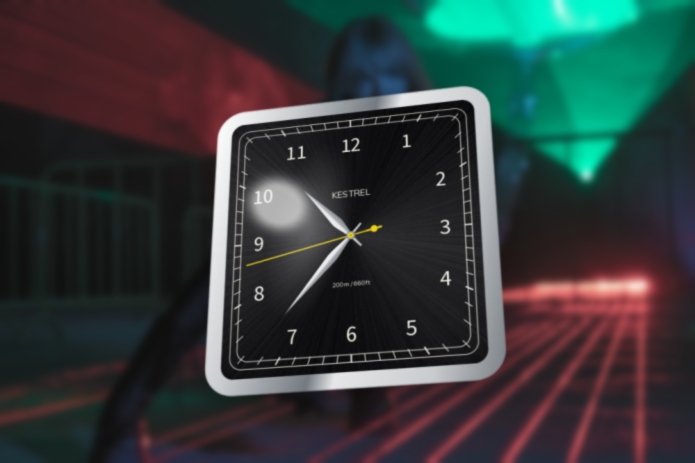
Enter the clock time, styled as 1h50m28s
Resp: 10h36m43s
